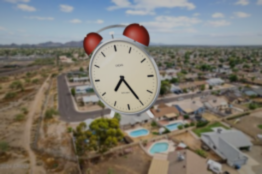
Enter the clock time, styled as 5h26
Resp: 7h25
